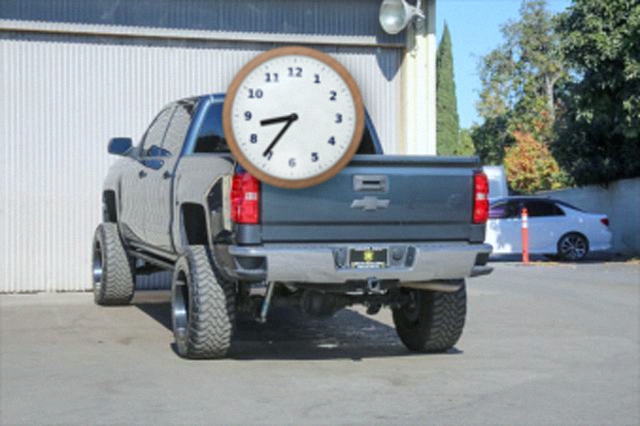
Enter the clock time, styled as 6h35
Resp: 8h36
